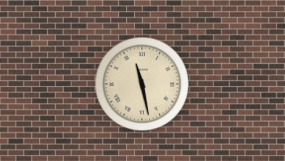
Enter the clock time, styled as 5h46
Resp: 11h28
